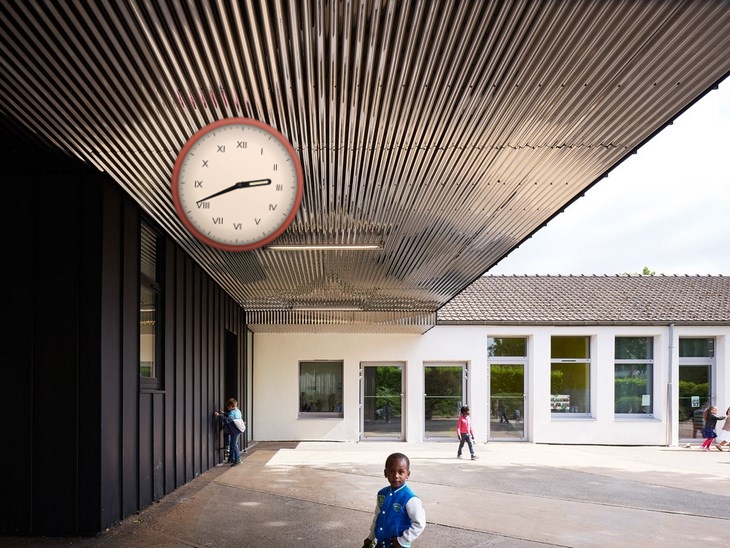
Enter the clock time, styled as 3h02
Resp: 2h41
